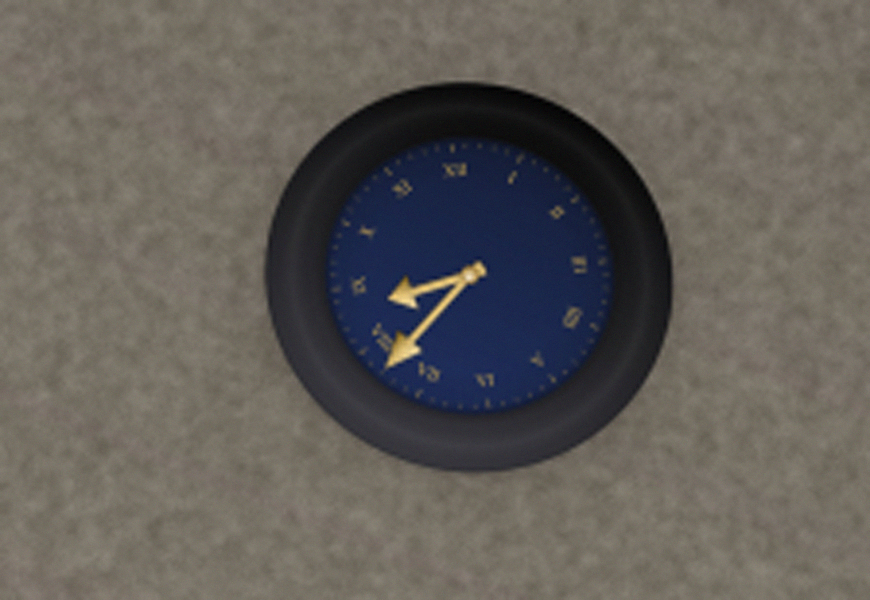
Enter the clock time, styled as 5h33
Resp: 8h38
